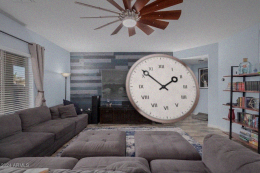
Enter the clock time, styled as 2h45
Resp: 1h52
